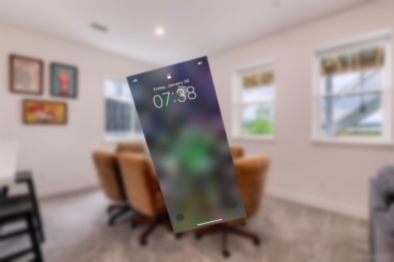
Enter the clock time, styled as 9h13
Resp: 7h38
